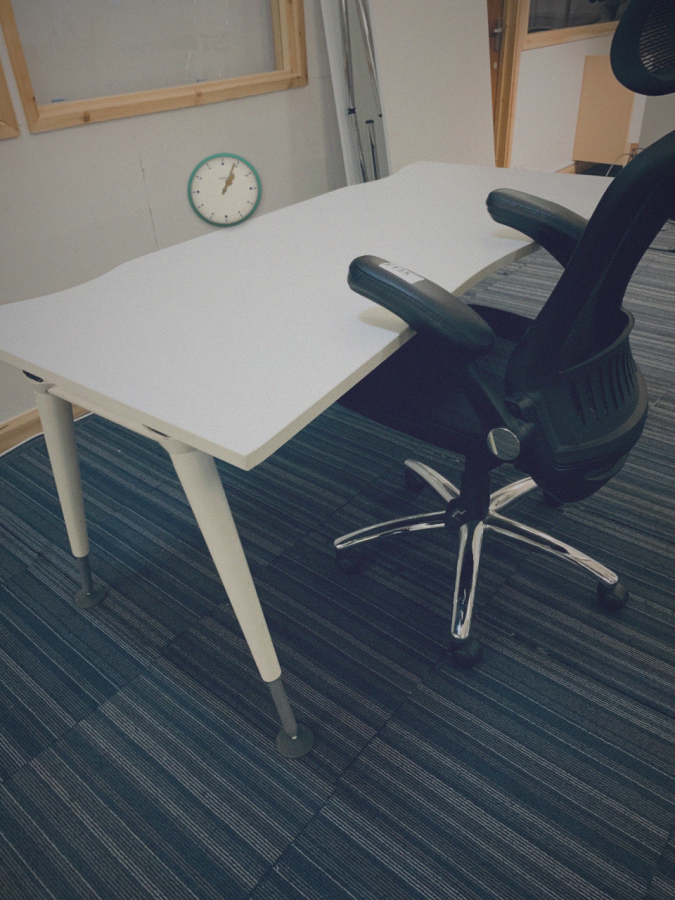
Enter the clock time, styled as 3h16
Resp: 1h04
